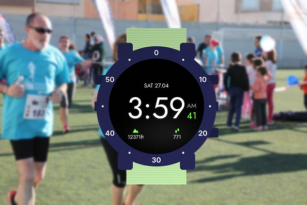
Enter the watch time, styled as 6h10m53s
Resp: 3h59m41s
